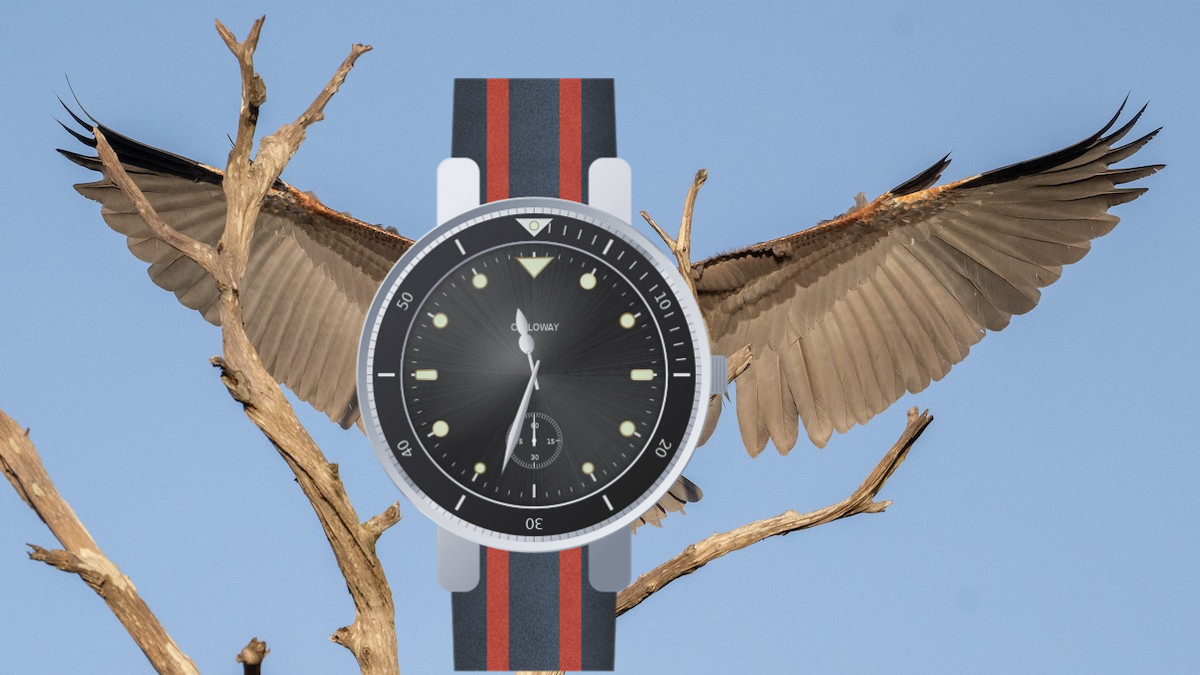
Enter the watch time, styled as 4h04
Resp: 11h33
